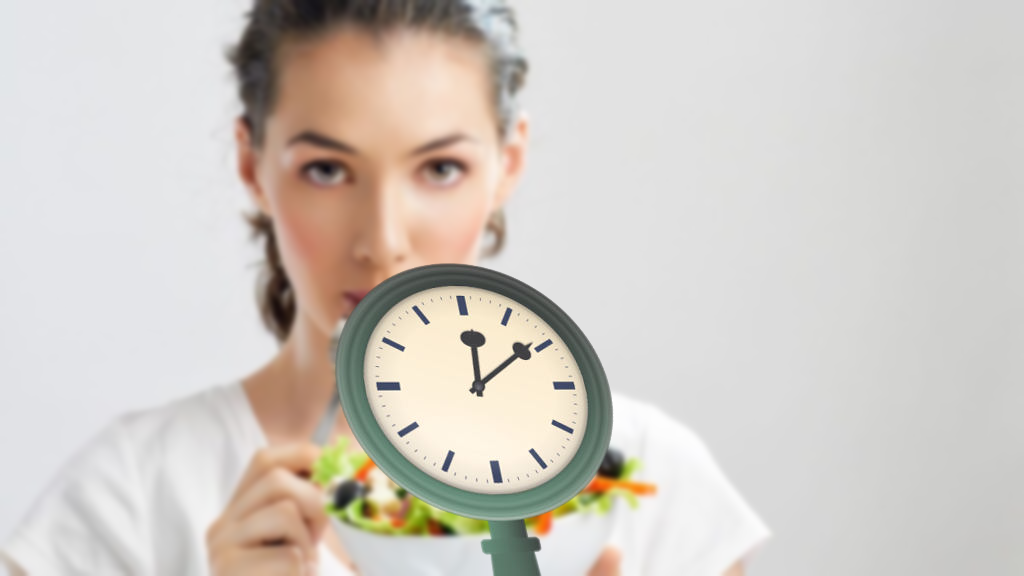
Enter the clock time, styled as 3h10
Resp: 12h09
